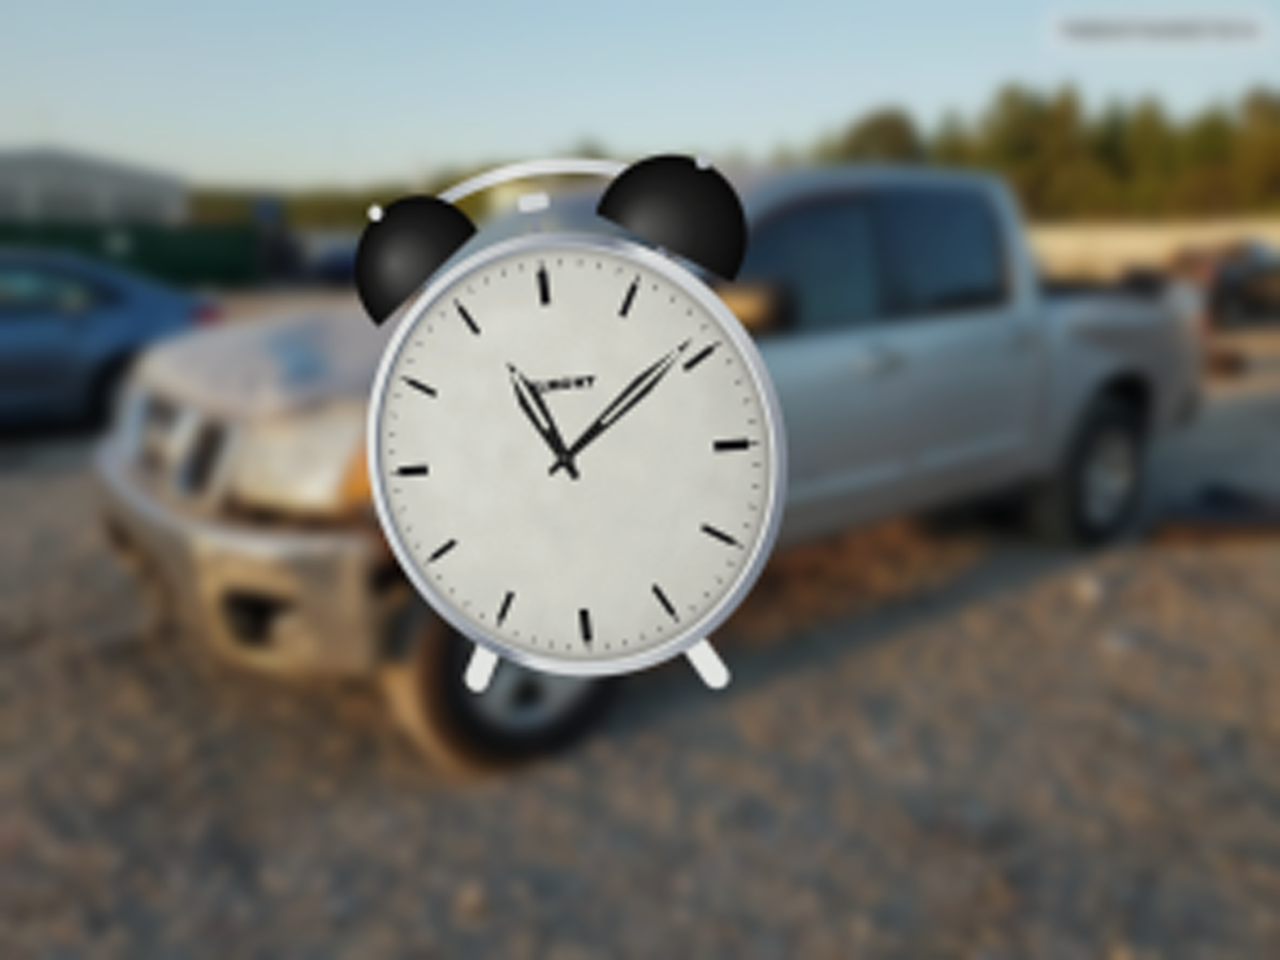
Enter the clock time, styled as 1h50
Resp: 11h09
